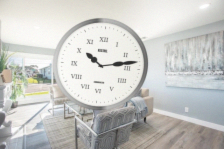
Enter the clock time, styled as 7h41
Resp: 10h13
